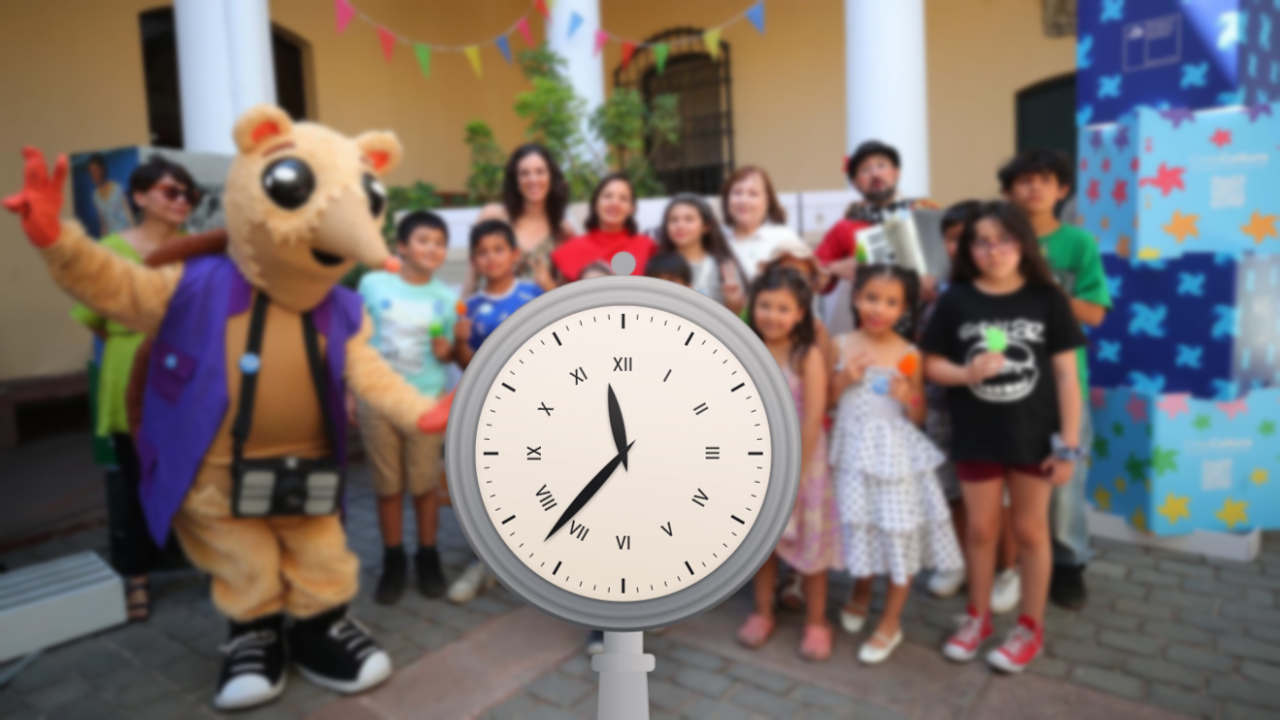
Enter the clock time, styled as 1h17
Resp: 11h37
